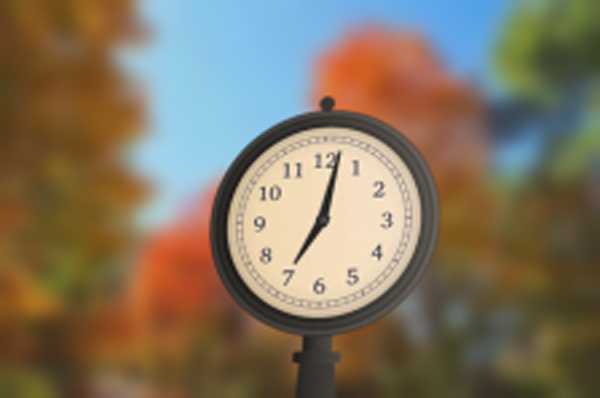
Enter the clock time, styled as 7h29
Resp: 7h02
